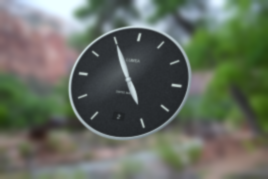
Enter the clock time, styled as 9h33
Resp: 4h55
